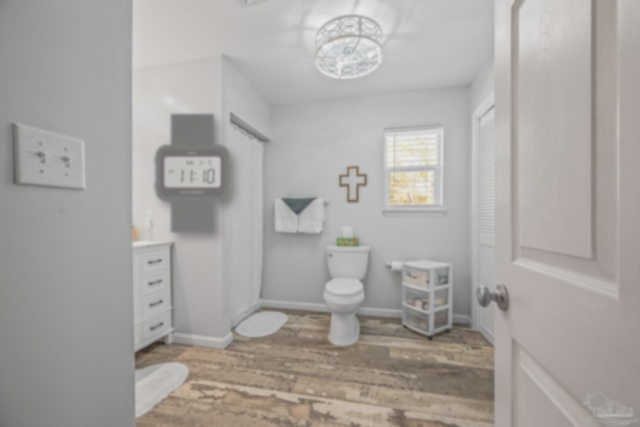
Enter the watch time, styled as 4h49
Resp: 11h10
